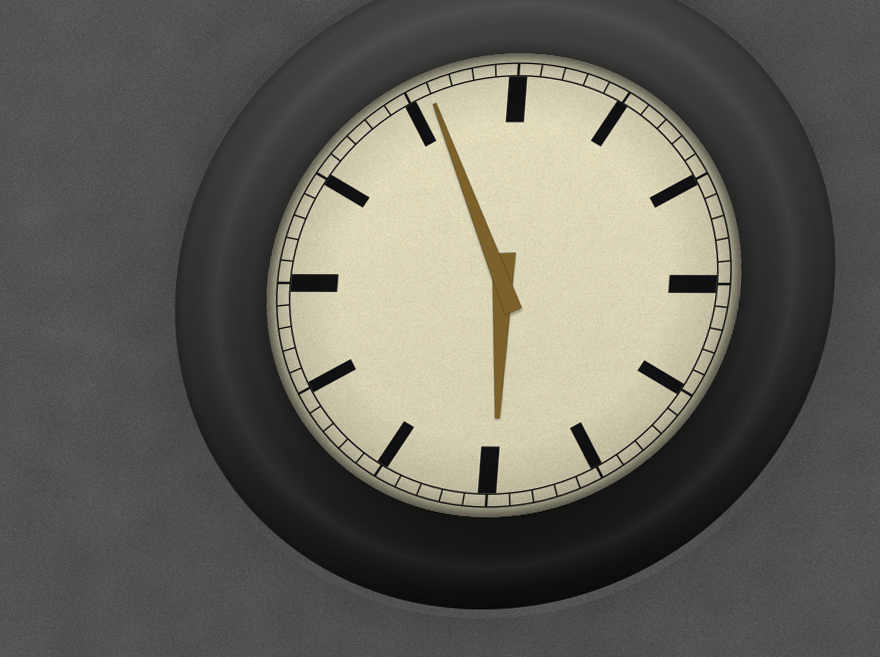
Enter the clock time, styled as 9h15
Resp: 5h56
